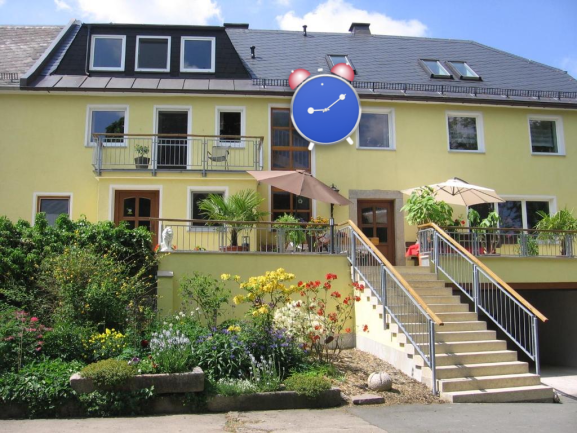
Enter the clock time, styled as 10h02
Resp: 9h10
